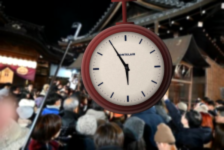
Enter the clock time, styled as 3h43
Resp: 5h55
